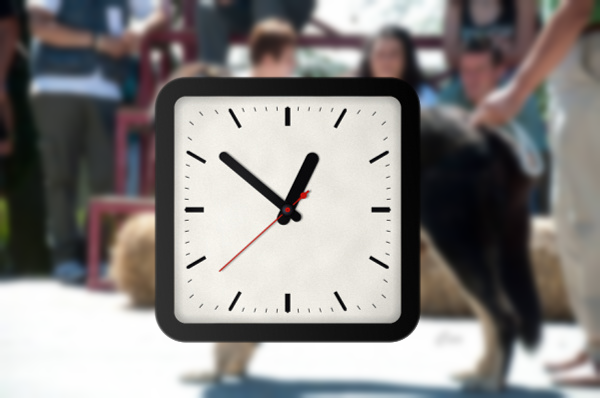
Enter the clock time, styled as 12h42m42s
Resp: 12h51m38s
